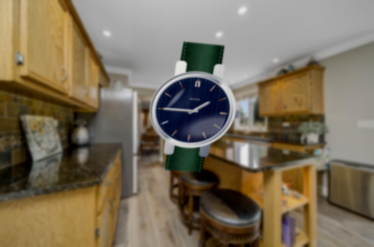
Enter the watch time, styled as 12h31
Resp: 1h45
